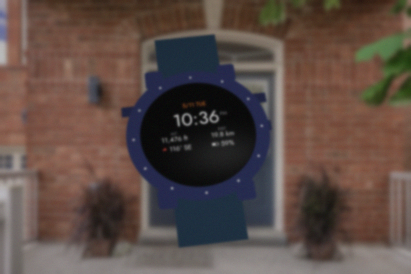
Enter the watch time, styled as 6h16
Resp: 10h36
